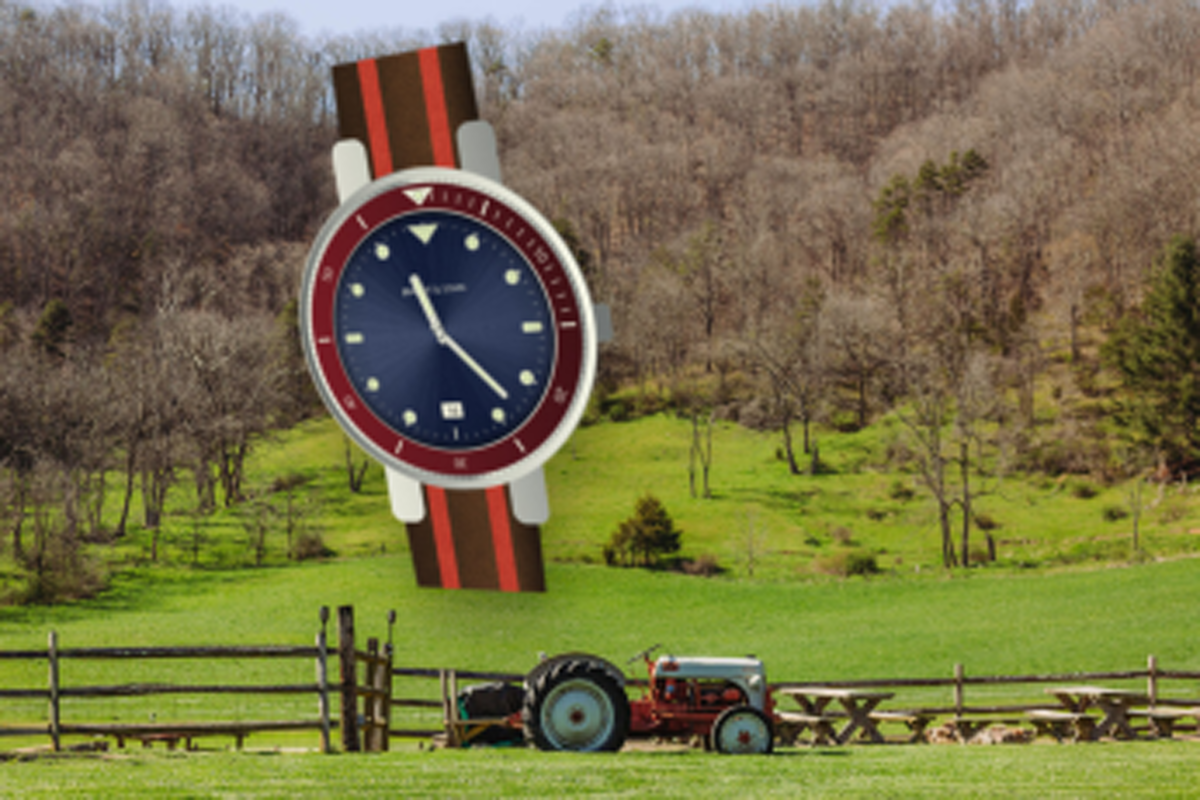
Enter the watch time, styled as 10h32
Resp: 11h23
